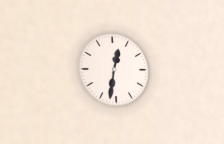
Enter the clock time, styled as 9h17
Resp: 12h32
